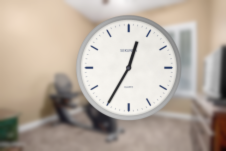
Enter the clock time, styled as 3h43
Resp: 12h35
